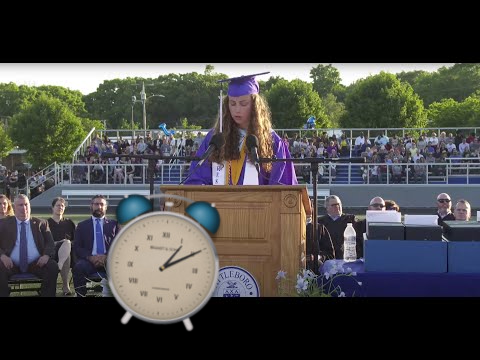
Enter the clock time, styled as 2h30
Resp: 1h10
